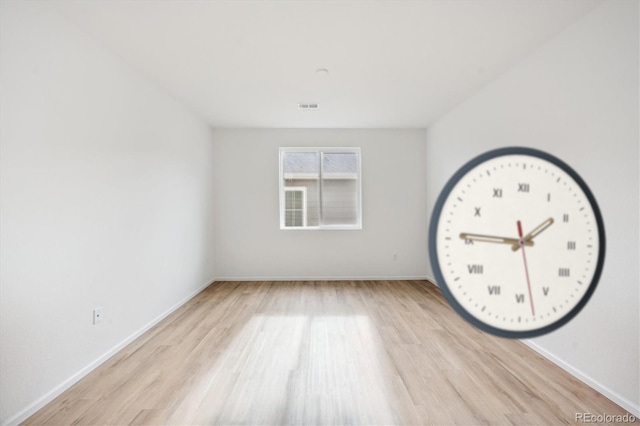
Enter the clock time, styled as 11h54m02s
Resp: 1h45m28s
